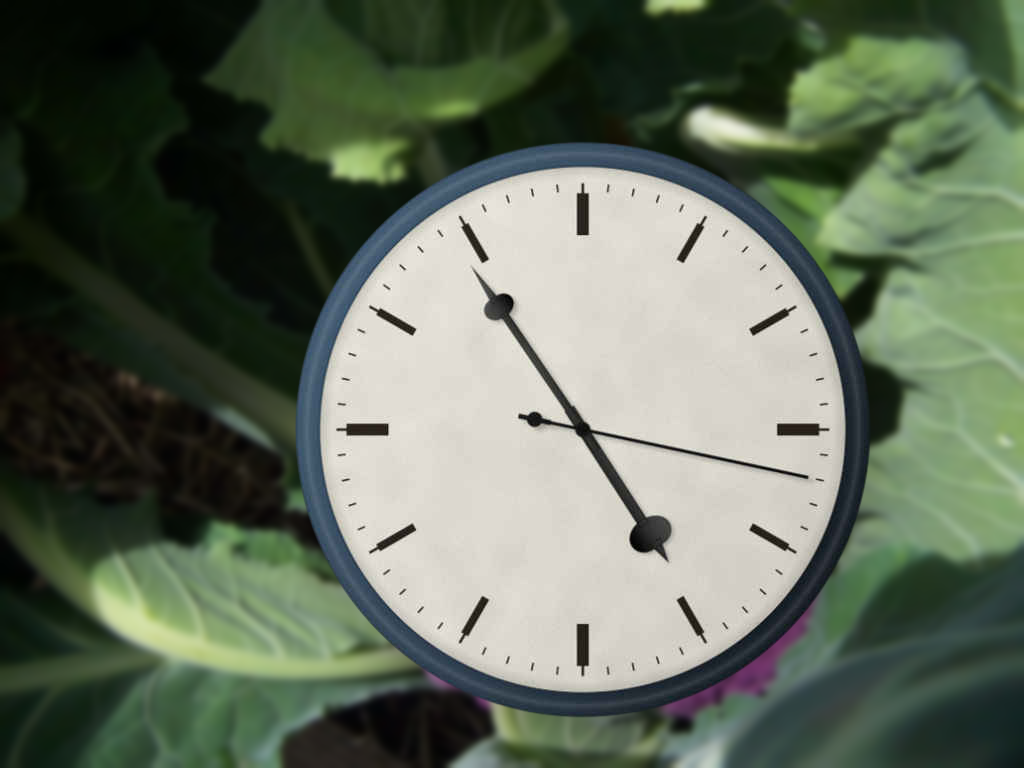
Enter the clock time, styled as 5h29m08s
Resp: 4h54m17s
